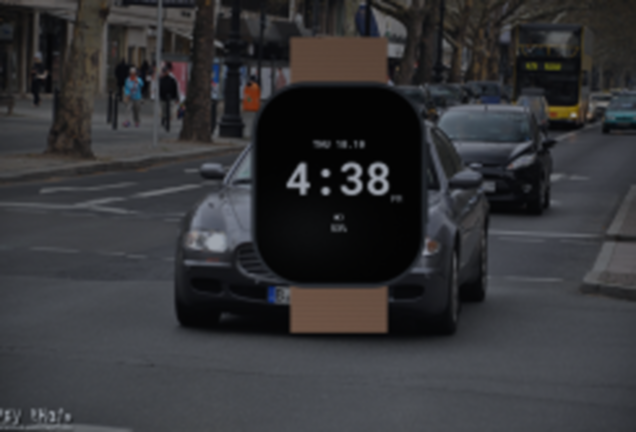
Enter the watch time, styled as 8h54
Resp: 4h38
